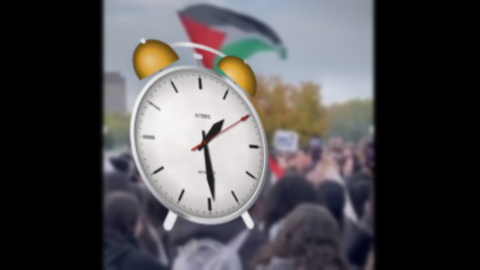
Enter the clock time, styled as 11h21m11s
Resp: 1h29m10s
